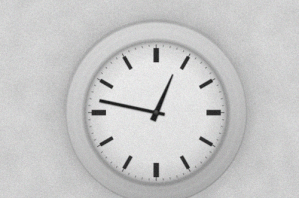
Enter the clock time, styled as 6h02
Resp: 12h47
